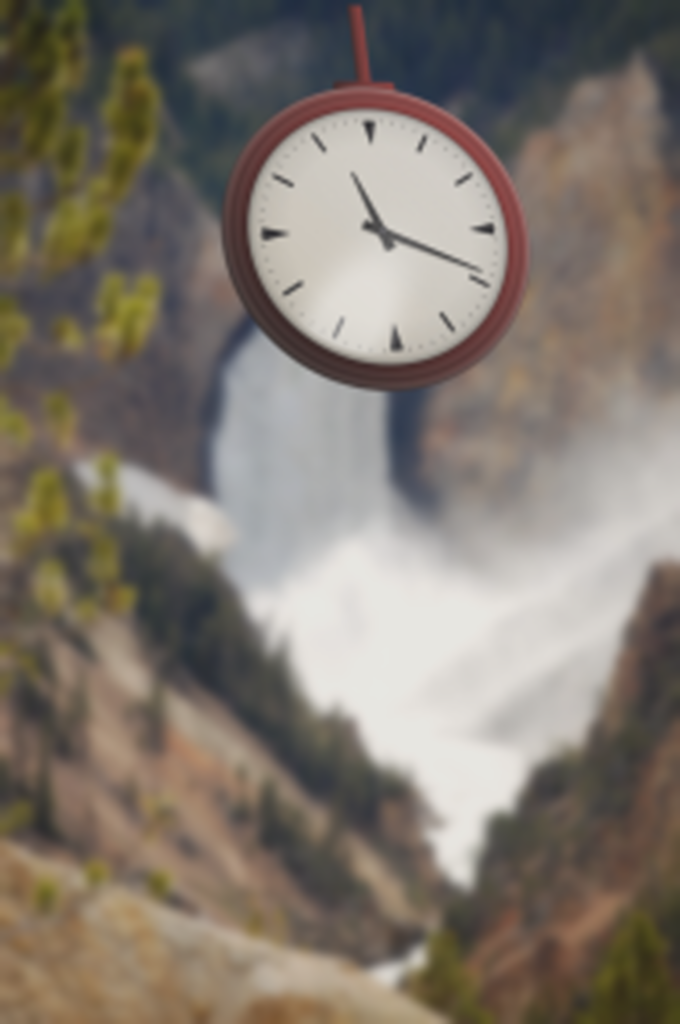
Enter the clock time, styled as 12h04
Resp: 11h19
